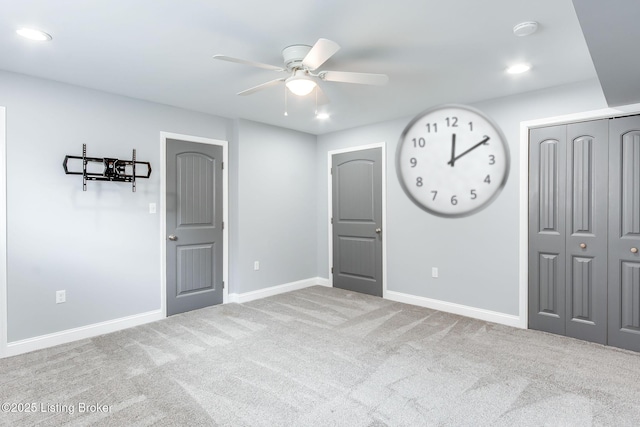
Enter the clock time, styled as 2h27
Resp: 12h10
